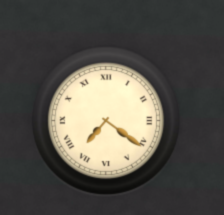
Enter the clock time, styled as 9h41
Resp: 7h21
